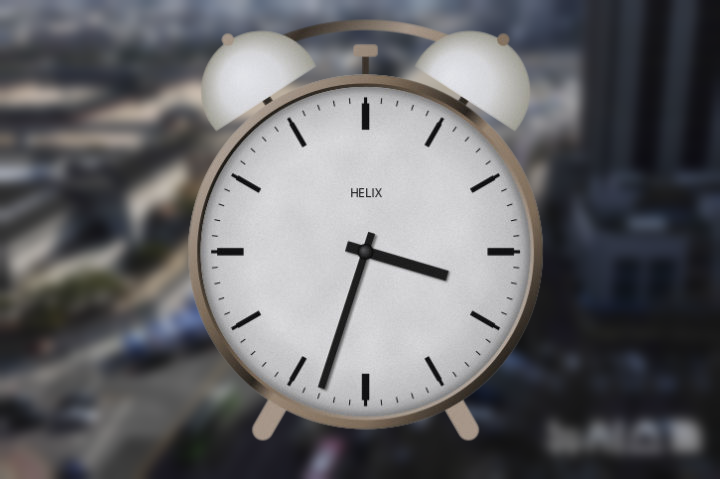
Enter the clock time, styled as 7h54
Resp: 3h33
